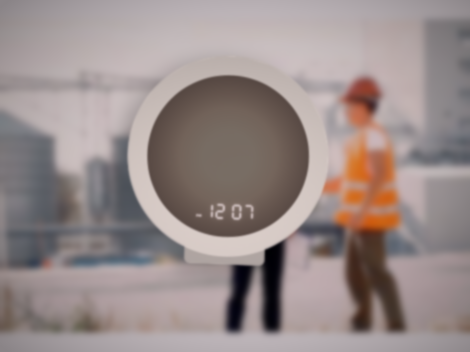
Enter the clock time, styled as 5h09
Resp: 12h07
